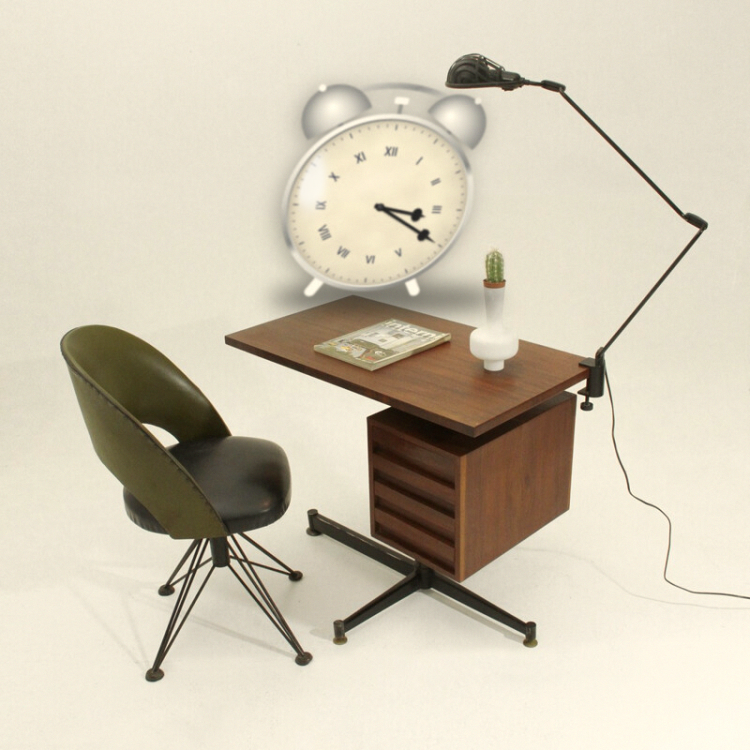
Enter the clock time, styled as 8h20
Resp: 3h20
